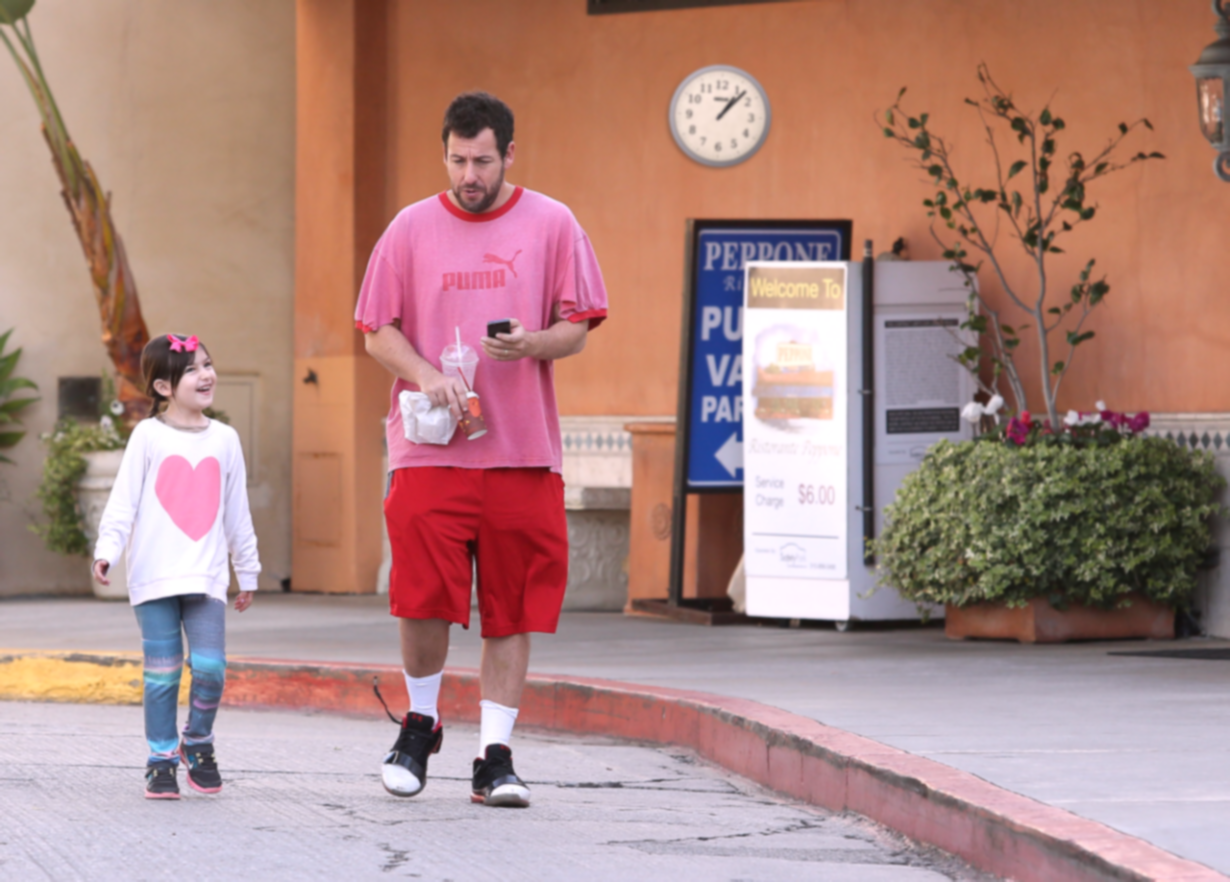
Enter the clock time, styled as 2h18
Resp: 1h07
